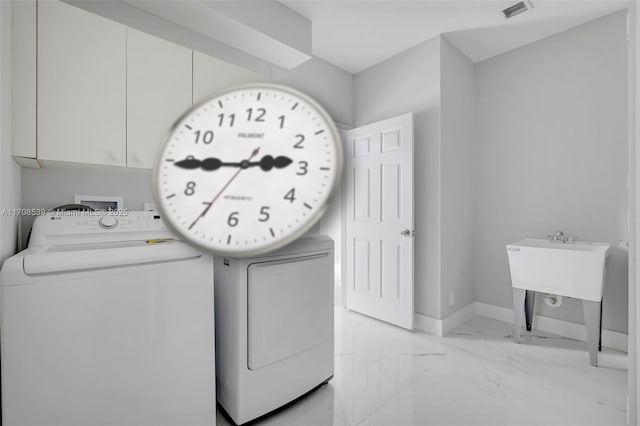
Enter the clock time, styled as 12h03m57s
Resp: 2h44m35s
